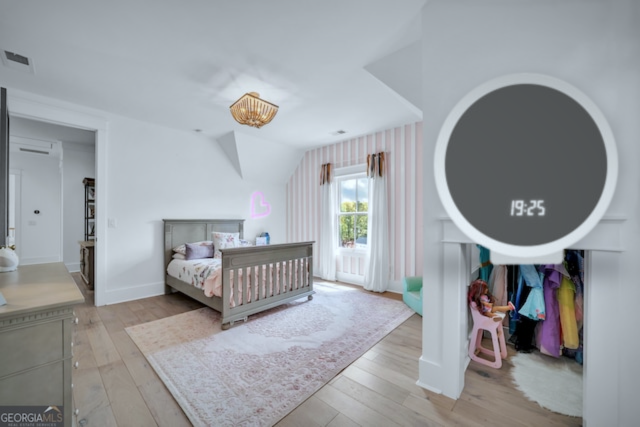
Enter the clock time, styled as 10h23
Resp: 19h25
